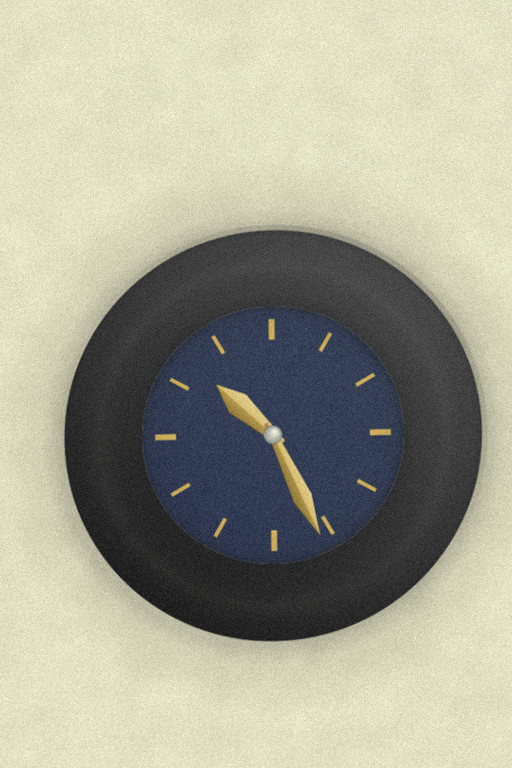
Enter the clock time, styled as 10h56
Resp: 10h26
